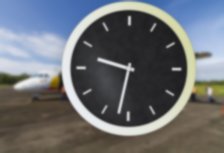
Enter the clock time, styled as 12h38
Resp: 9h32
